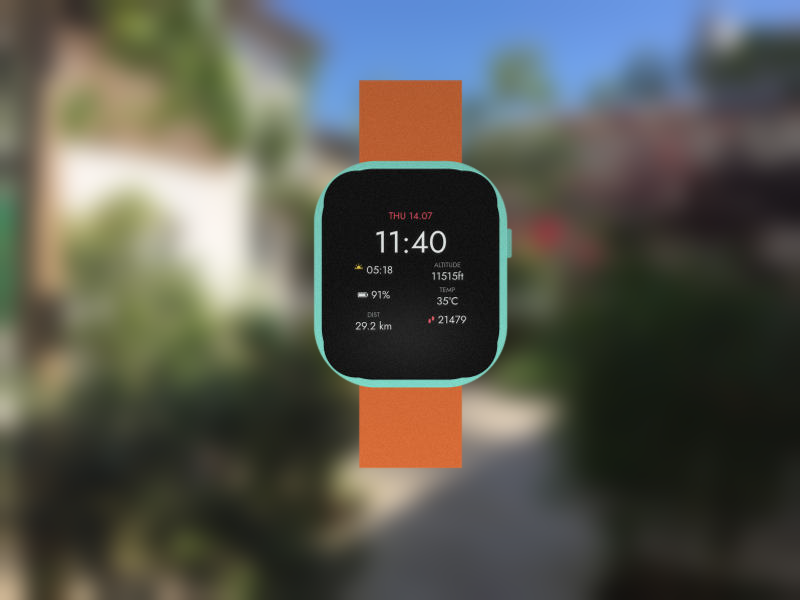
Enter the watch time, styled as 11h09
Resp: 11h40
